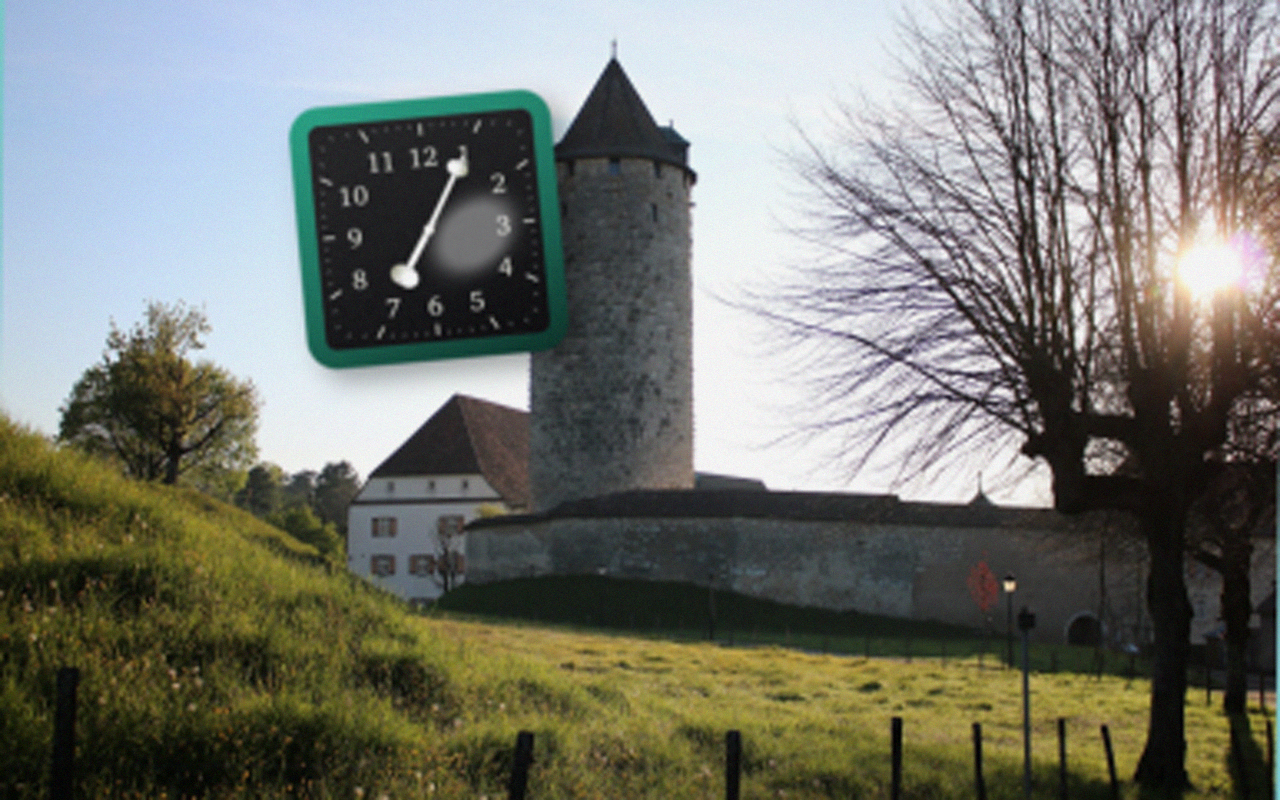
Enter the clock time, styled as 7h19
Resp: 7h05
